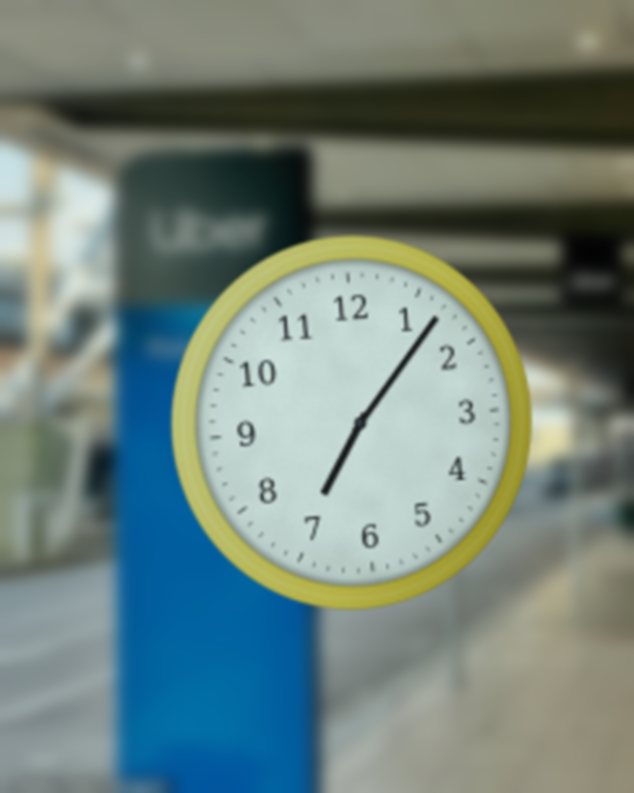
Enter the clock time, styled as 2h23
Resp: 7h07
